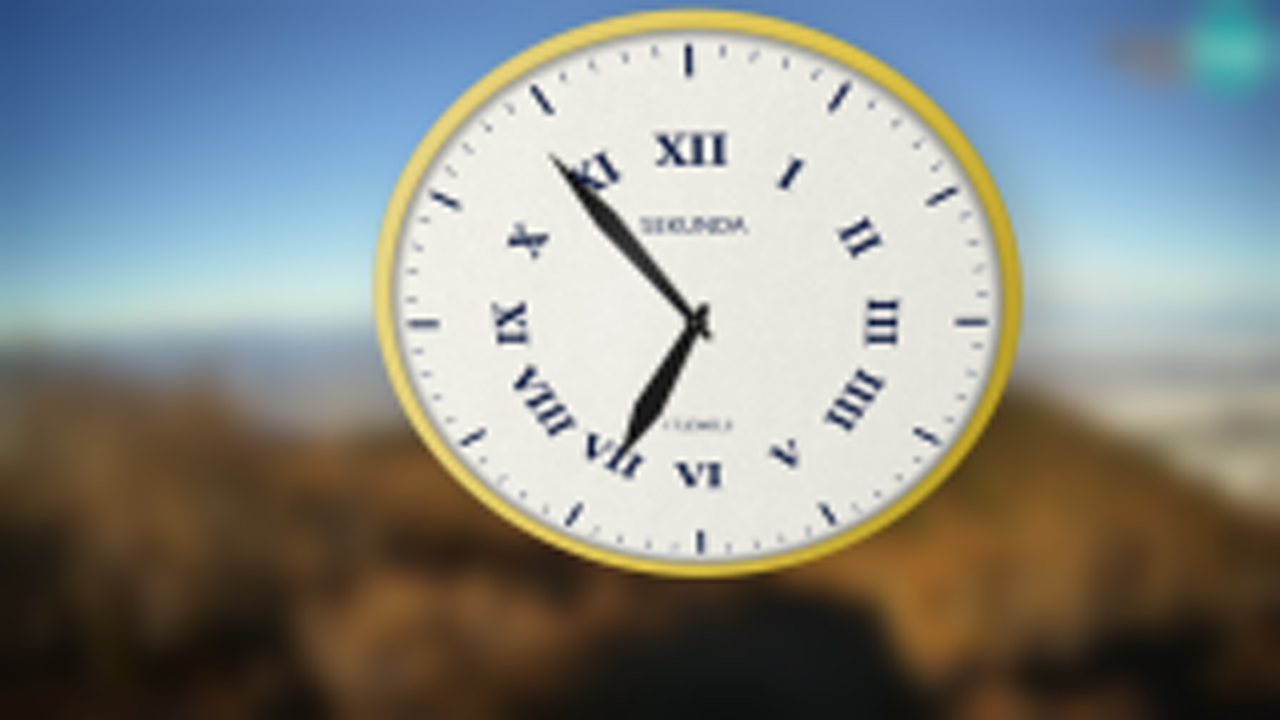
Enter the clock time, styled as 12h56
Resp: 6h54
